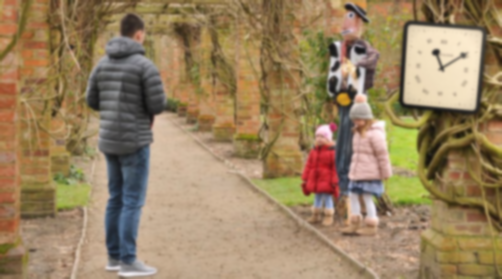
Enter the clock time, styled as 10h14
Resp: 11h09
